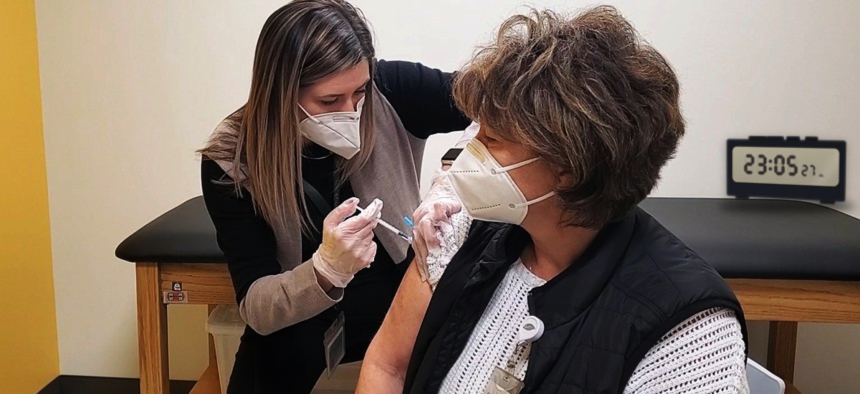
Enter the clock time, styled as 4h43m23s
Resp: 23h05m27s
